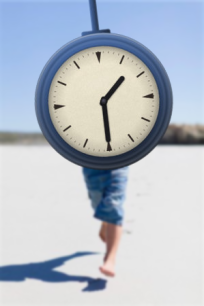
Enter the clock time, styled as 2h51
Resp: 1h30
